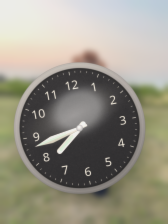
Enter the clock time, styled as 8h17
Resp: 7h43
